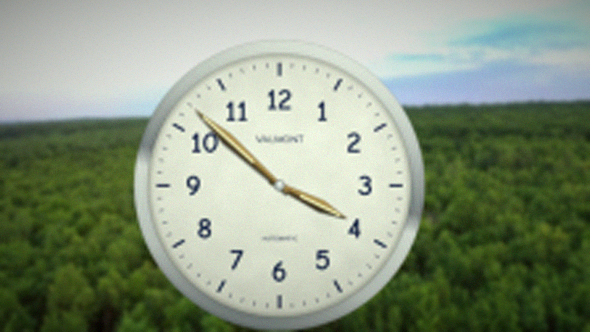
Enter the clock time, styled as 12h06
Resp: 3h52
